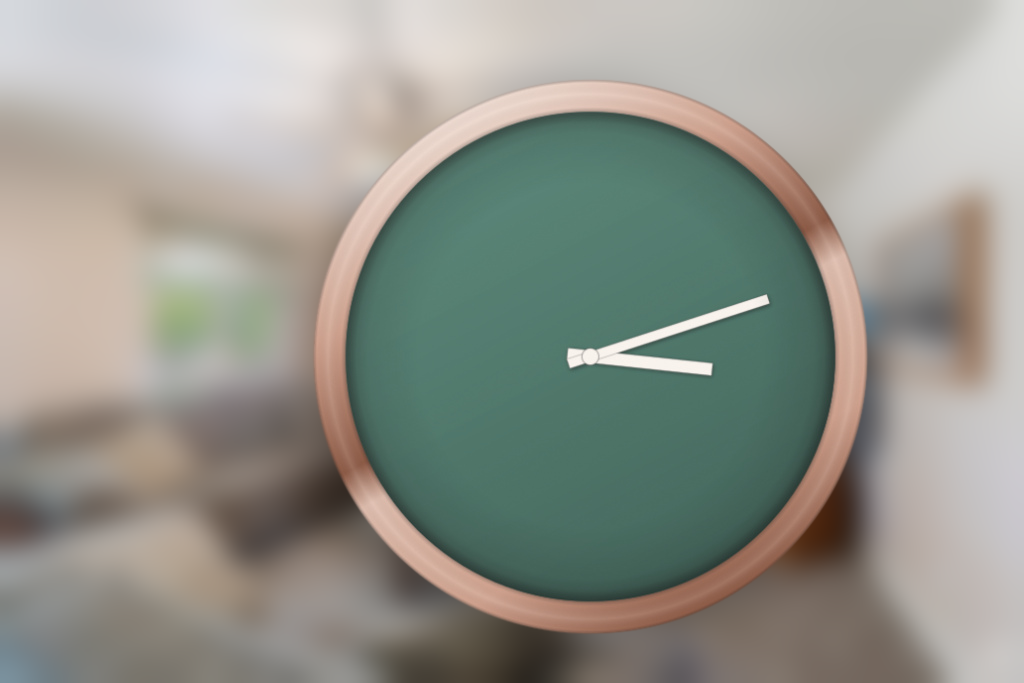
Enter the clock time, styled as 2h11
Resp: 3h12
